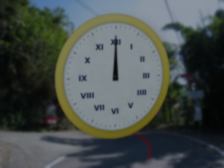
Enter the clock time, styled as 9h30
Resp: 12h00
